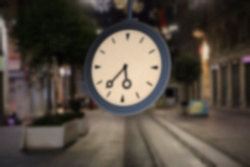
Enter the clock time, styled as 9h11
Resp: 5h37
